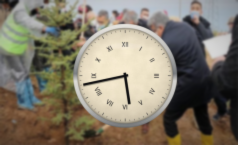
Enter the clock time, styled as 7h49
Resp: 5h43
